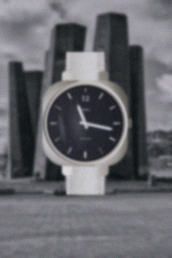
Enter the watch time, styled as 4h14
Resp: 11h17
